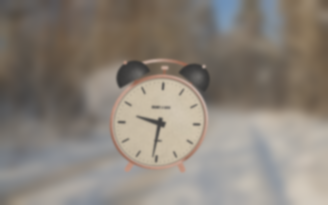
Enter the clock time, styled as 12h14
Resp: 9h31
